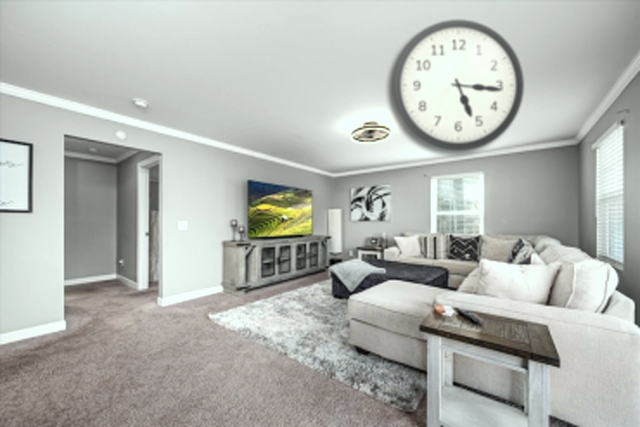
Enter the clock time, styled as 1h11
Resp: 5h16
